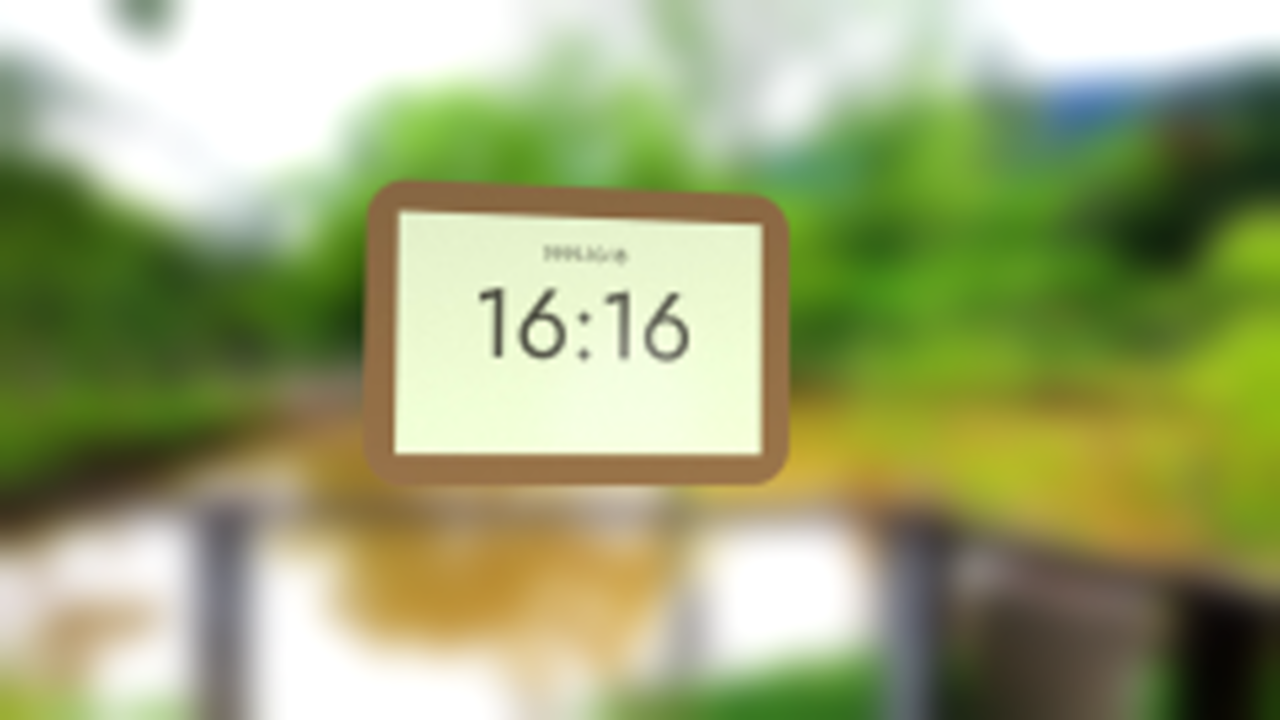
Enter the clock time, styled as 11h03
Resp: 16h16
